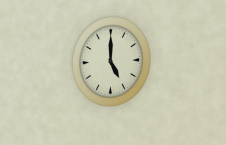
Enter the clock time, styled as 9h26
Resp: 5h00
